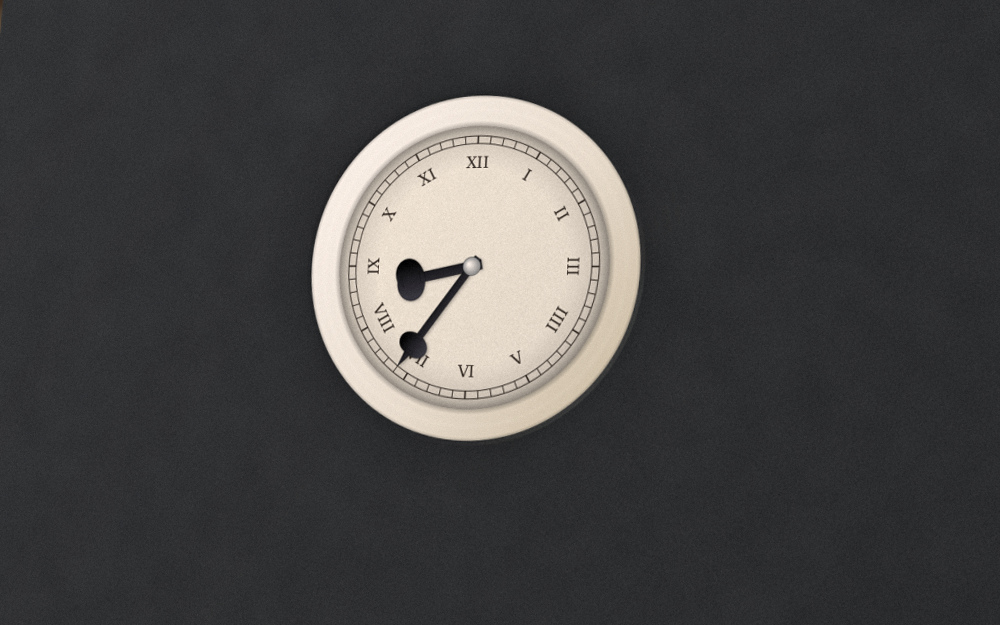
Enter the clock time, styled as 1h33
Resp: 8h36
